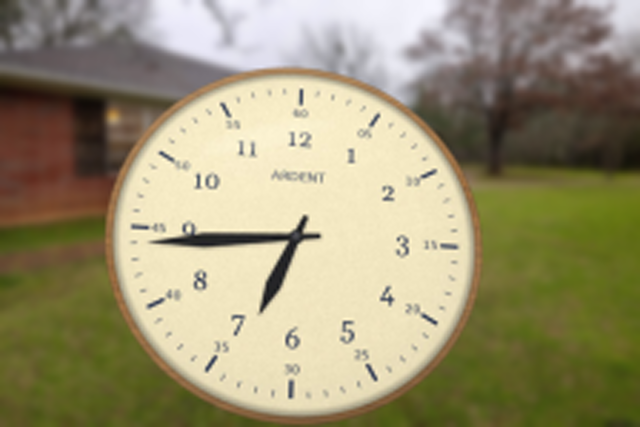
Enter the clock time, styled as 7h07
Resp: 6h44
